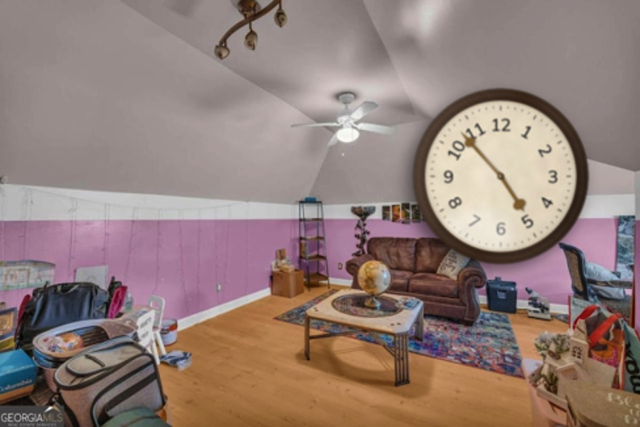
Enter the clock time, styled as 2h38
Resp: 4h53
